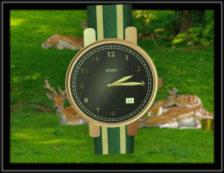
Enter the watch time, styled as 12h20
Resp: 2h15
